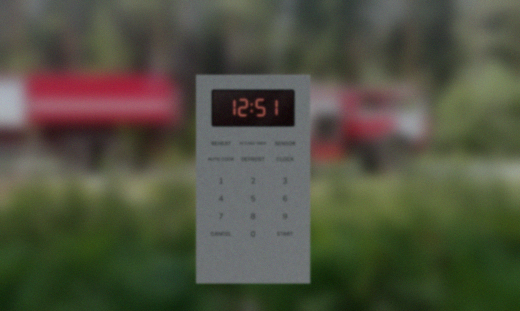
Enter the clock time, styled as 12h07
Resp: 12h51
